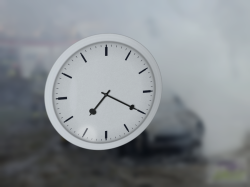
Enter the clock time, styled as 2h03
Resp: 7h20
